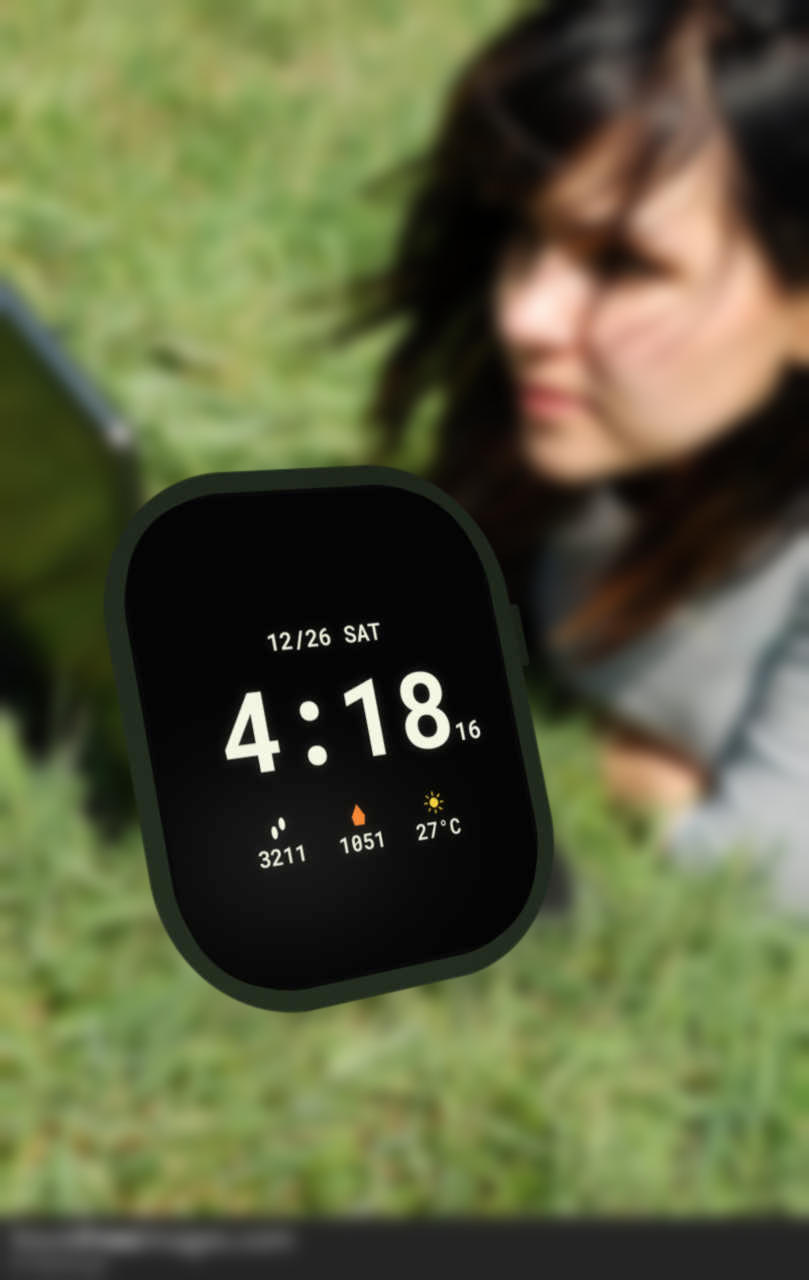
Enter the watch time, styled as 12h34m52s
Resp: 4h18m16s
